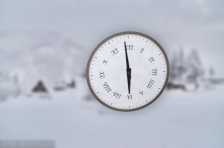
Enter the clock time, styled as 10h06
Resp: 5h59
